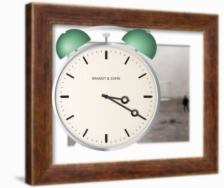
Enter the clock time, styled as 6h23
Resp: 3h20
